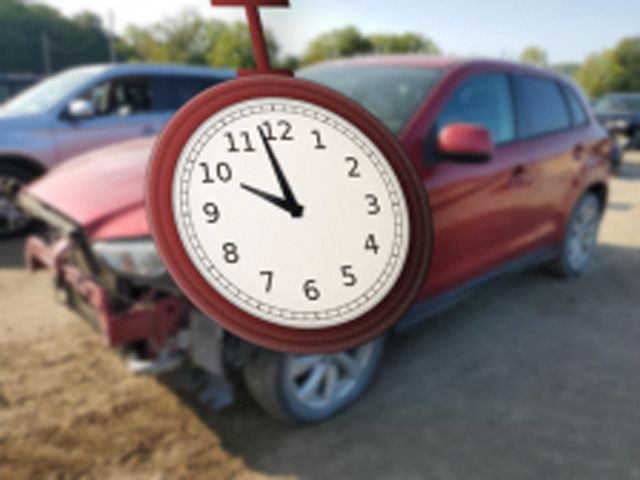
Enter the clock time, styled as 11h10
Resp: 9h58
